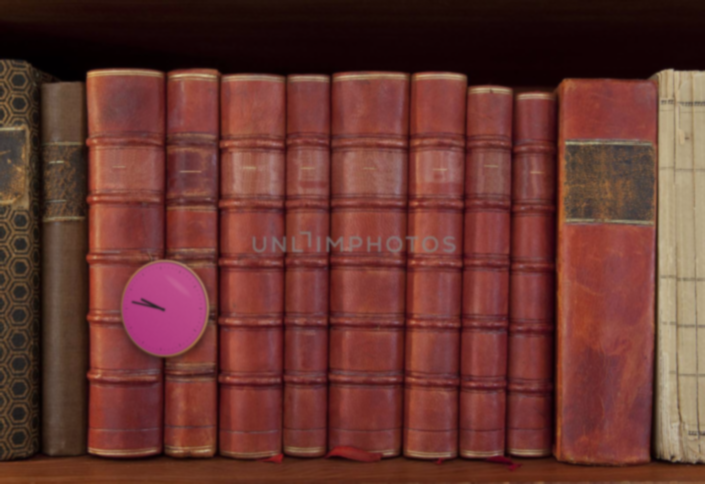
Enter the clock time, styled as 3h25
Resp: 9h47
